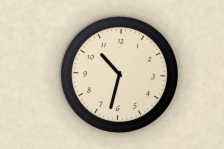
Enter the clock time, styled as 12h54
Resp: 10h32
